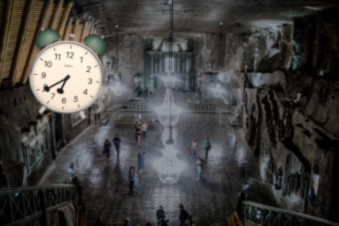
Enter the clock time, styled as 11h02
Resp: 6h39
